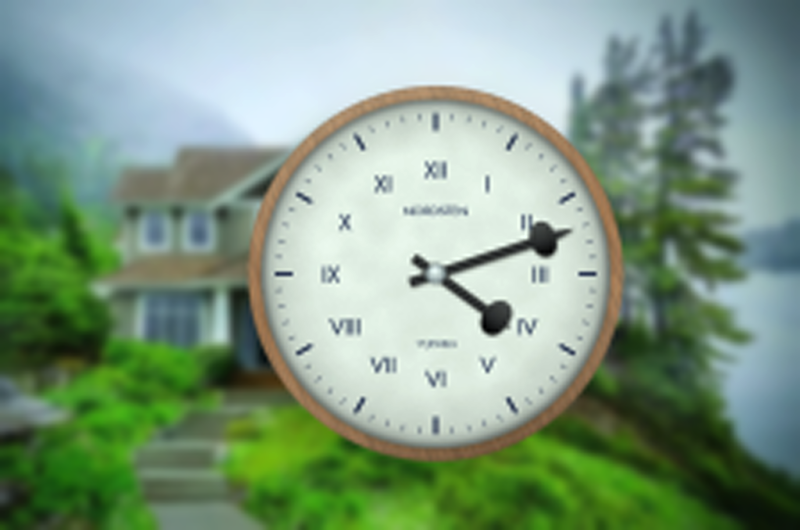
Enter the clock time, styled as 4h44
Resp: 4h12
